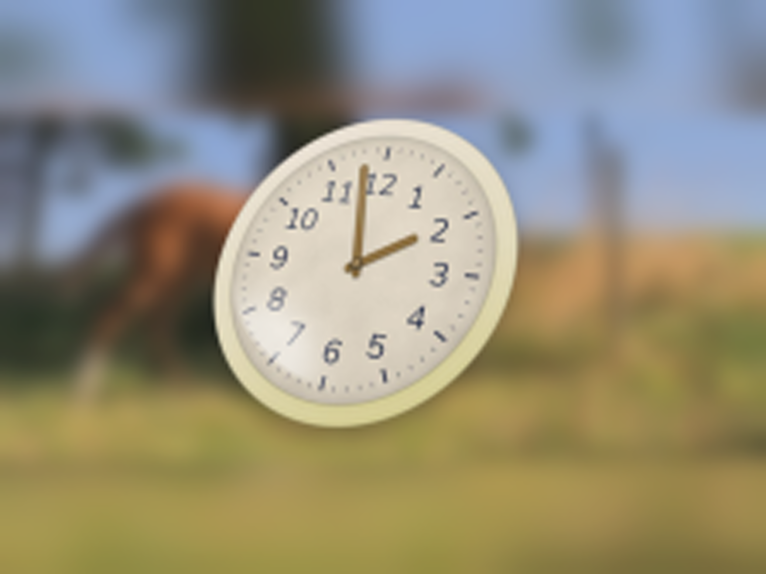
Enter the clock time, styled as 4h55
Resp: 1h58
